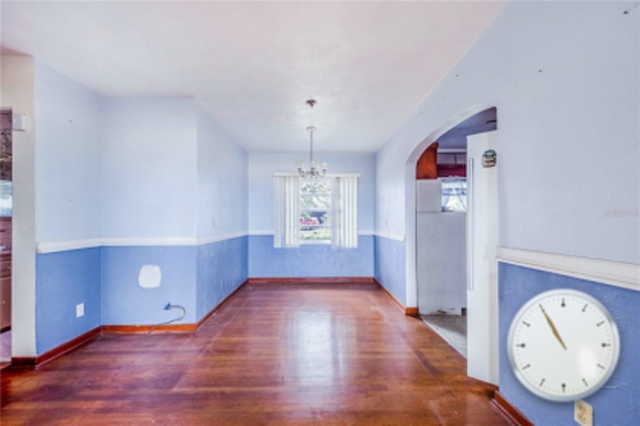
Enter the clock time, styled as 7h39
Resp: 10h55
